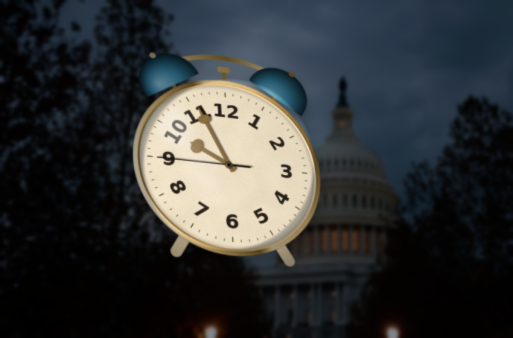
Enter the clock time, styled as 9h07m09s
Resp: 9h55m45s
